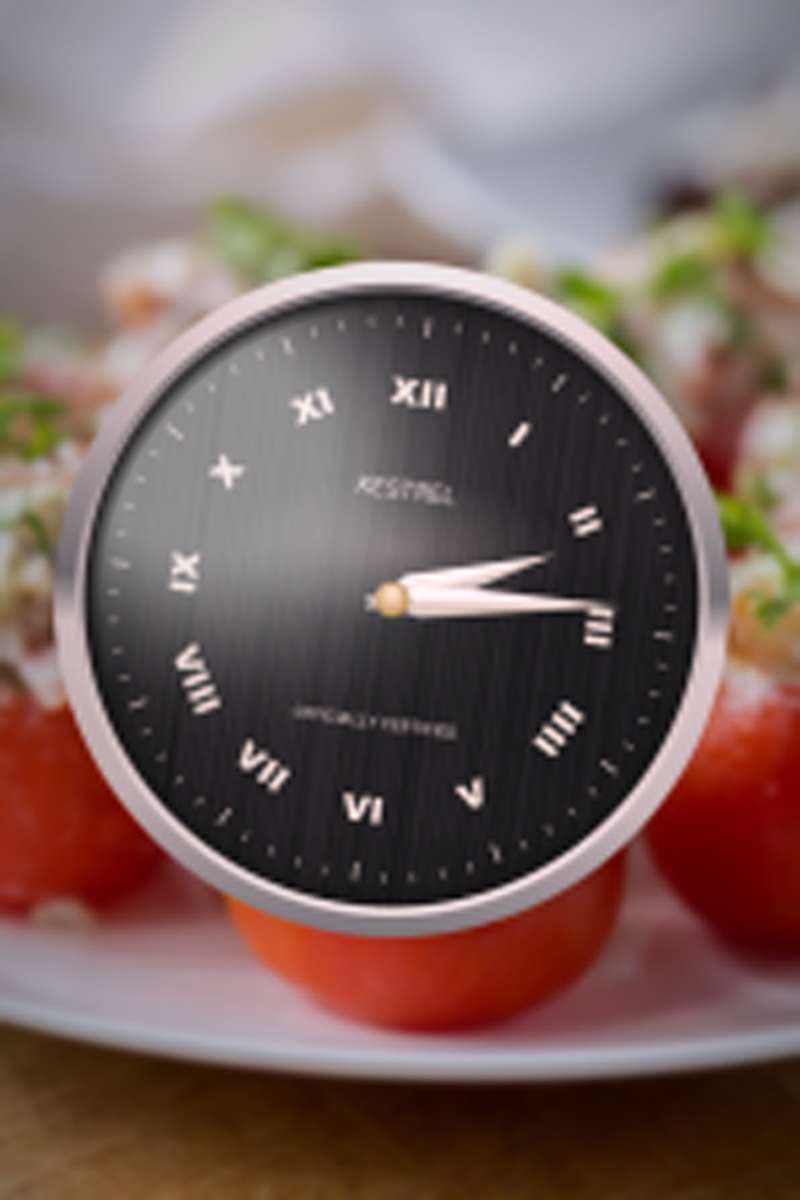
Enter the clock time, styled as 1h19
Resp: 2h14
